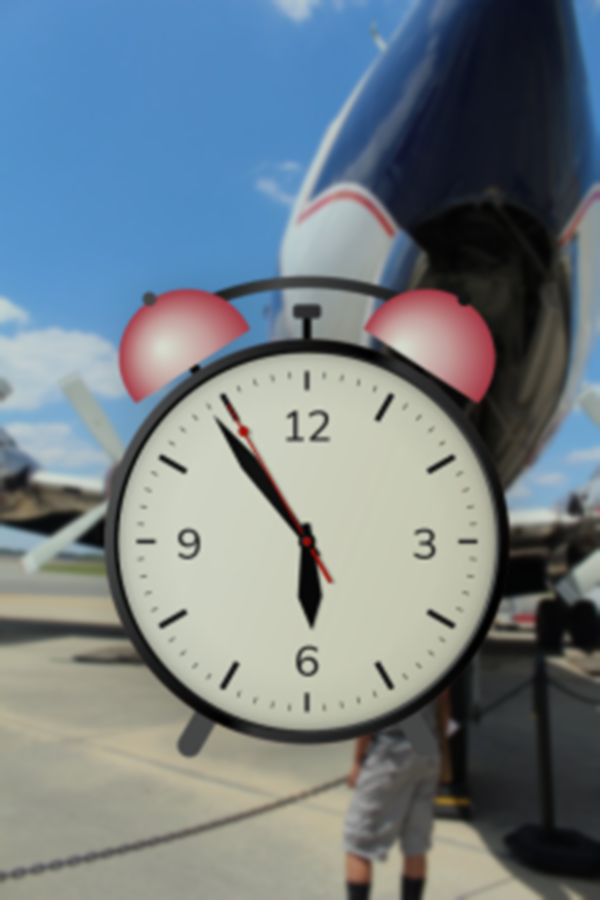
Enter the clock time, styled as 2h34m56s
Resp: 5h53m55s
